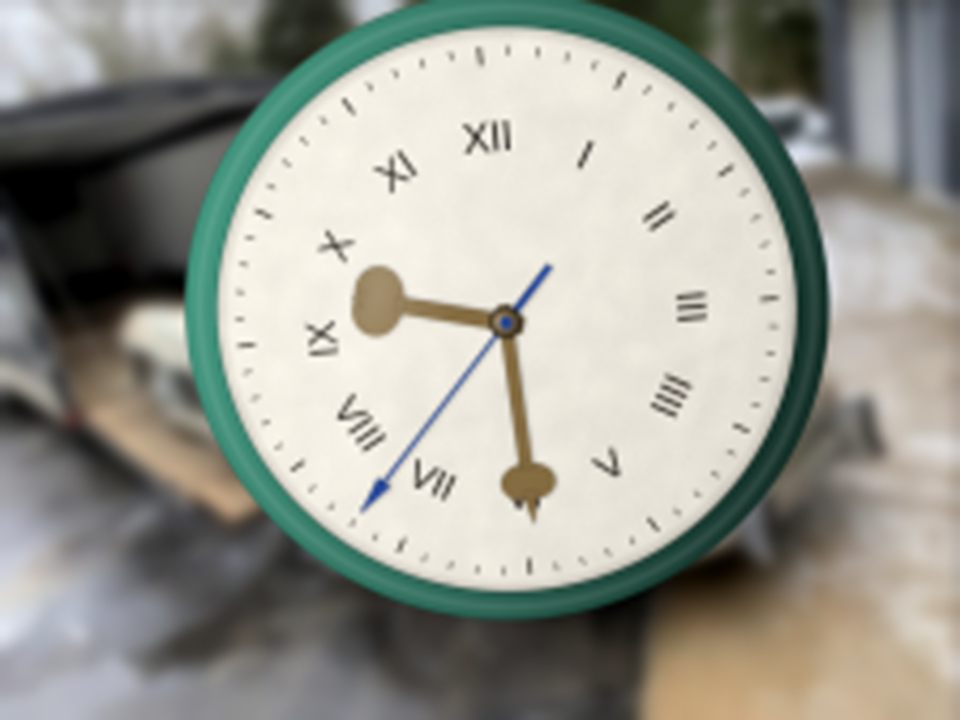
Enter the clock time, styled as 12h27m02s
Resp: 9h29m37s
